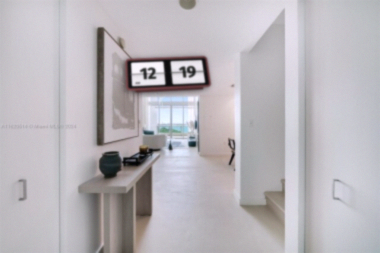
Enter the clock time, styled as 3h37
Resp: 12h19
